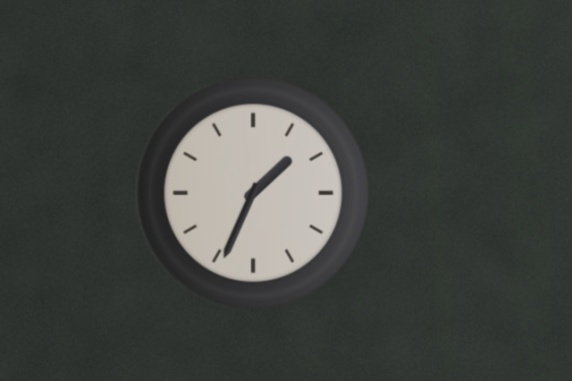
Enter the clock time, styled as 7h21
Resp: 1h34
